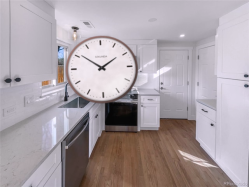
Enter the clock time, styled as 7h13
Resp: 1h51
